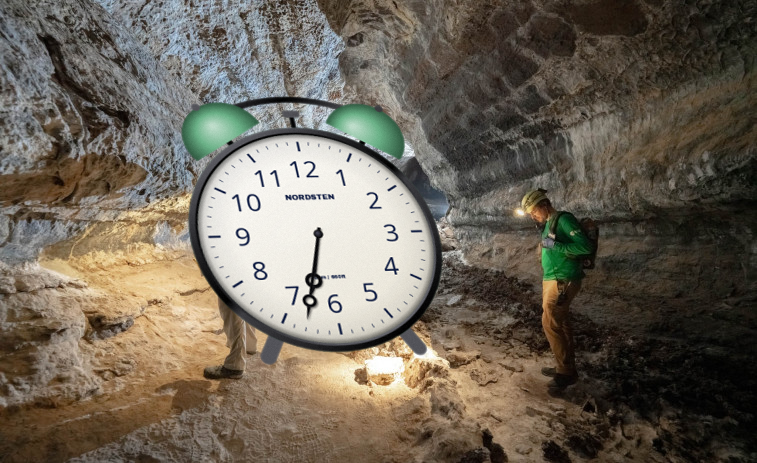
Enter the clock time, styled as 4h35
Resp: 6h33
